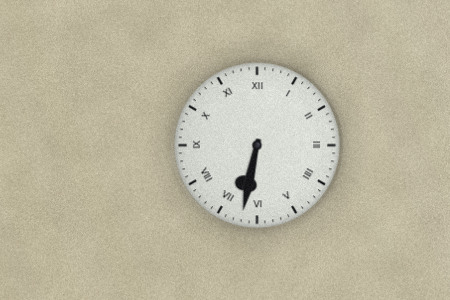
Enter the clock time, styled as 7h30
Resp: 6h32
